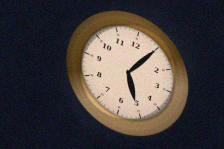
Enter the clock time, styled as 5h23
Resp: 5h05
